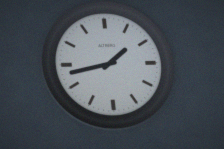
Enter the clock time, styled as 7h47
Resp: 1h43
